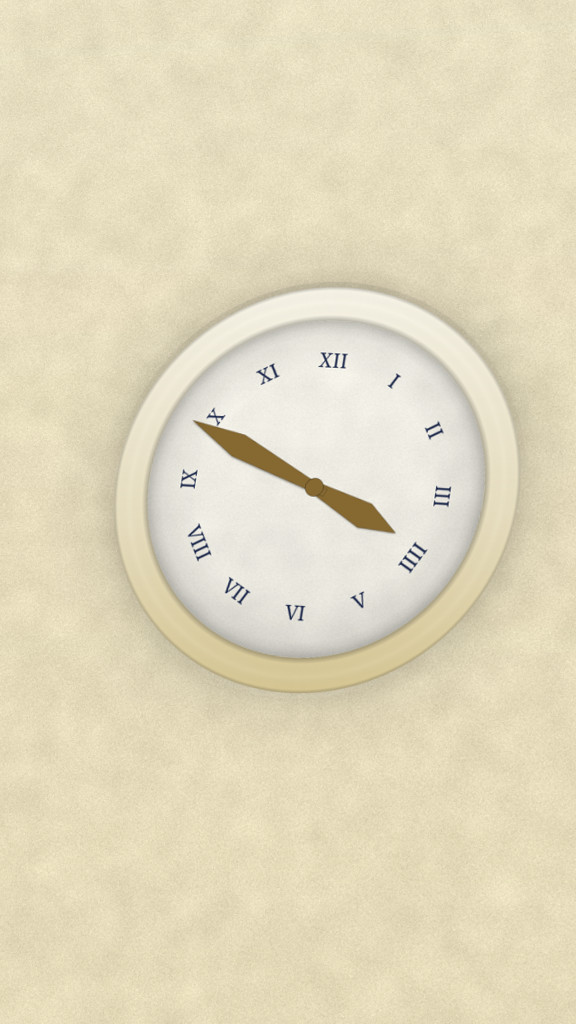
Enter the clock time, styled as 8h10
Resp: 3h49
